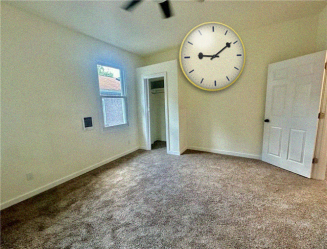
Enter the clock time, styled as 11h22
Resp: 9h09
